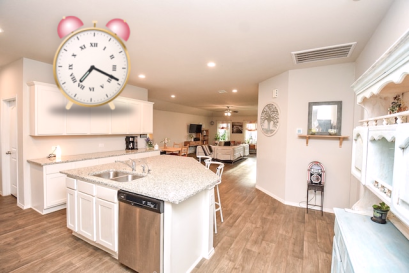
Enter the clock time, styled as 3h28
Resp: 7h19
